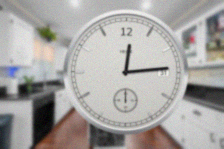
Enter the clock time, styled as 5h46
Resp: 12h14
